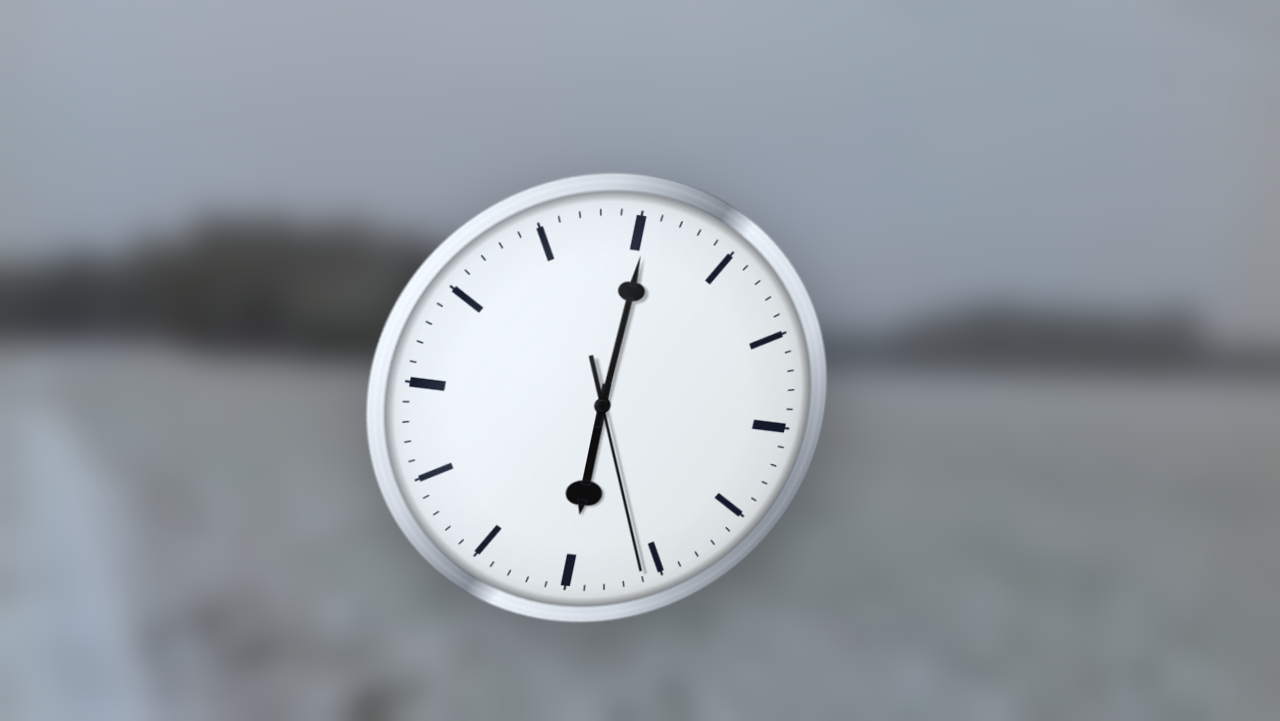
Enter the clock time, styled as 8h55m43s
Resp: 6h00m26s
